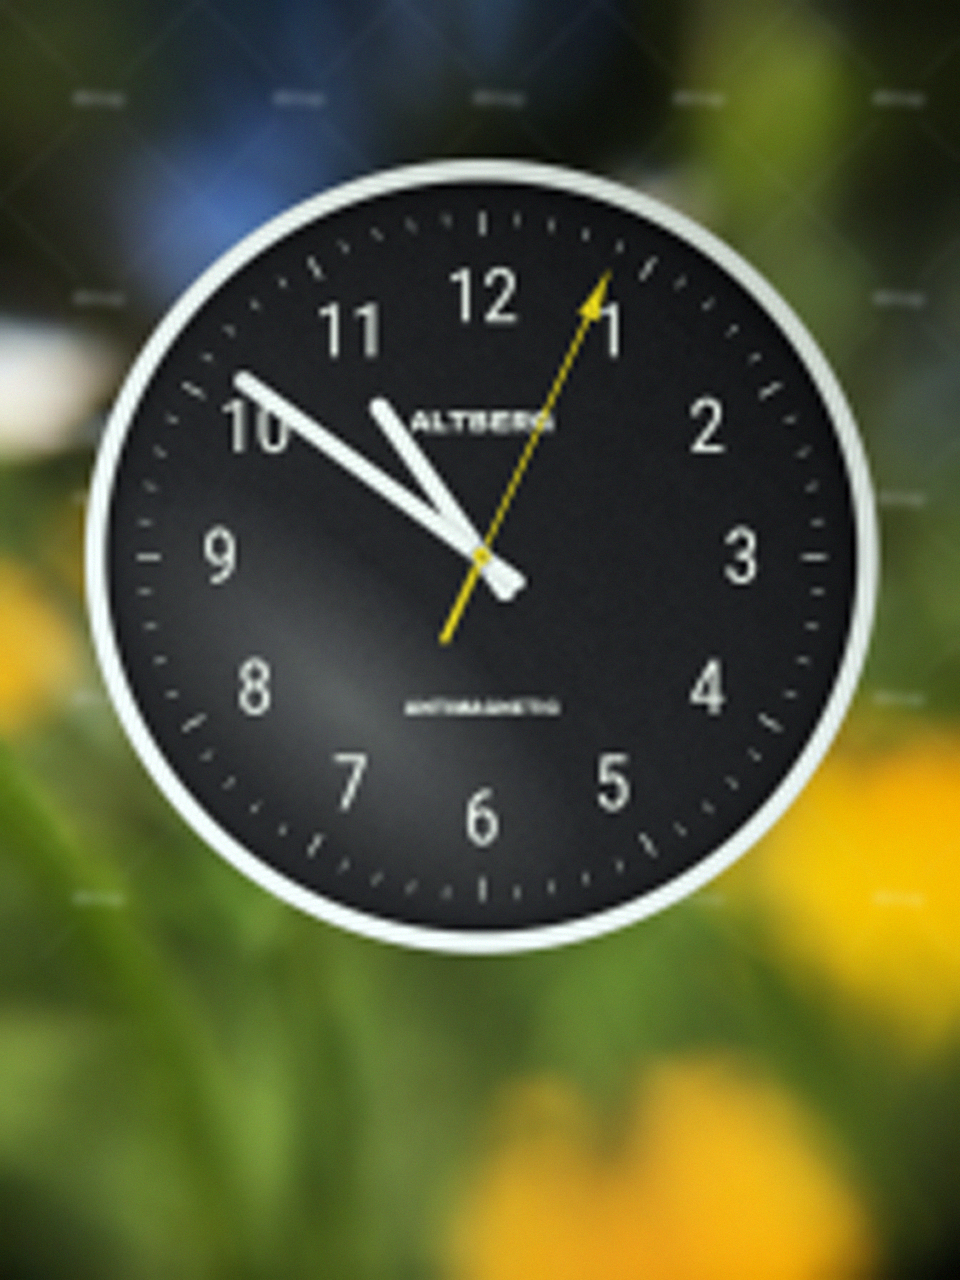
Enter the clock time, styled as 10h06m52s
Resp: 10h51m04s
